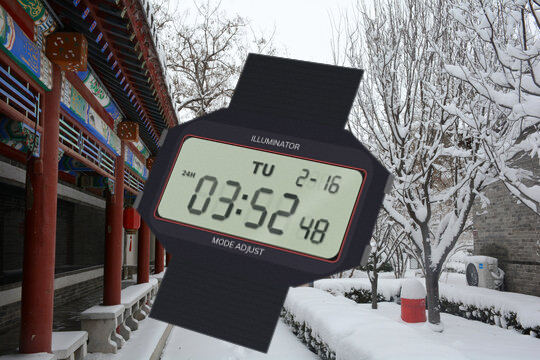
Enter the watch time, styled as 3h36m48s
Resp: 3h52m48s
